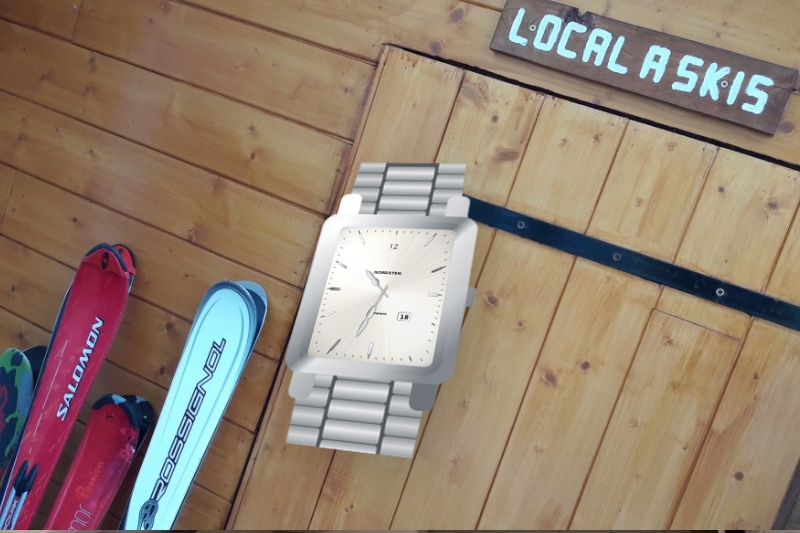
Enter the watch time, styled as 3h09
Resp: 10h33
